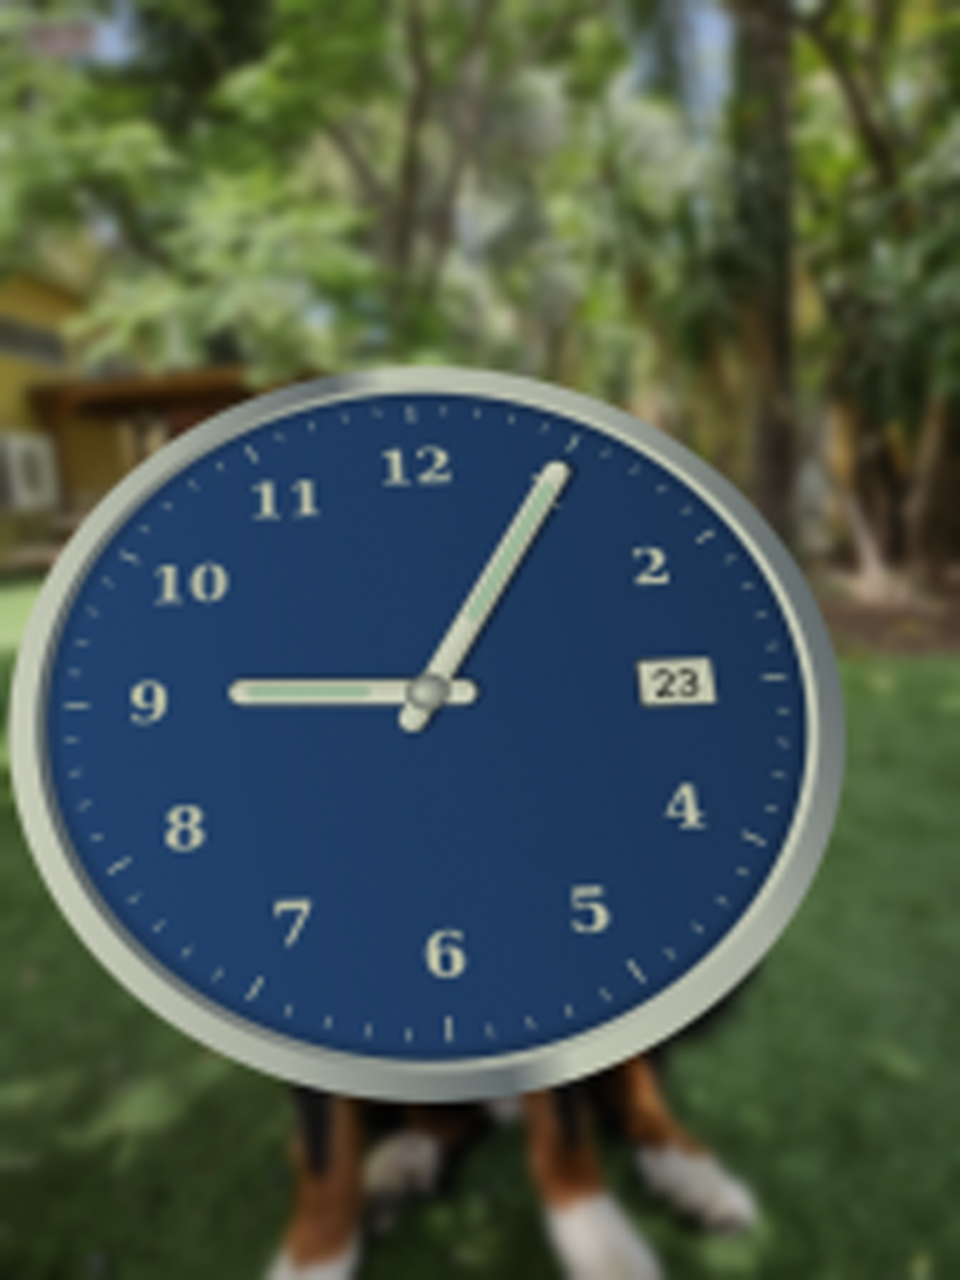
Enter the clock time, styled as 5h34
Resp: 9h05
